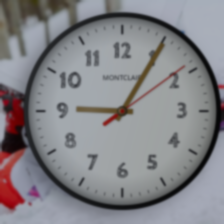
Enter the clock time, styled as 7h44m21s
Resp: 9h05m09s
